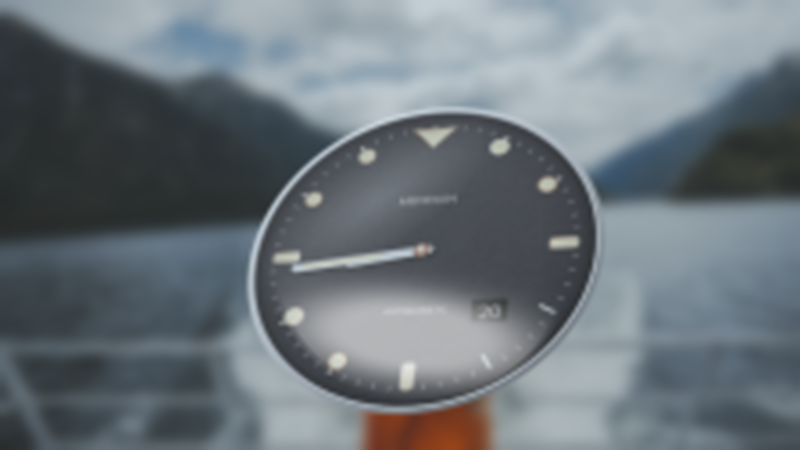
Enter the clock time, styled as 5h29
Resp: 8h44
